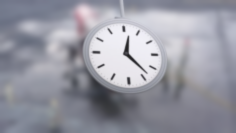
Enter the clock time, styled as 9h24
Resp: 12h23
